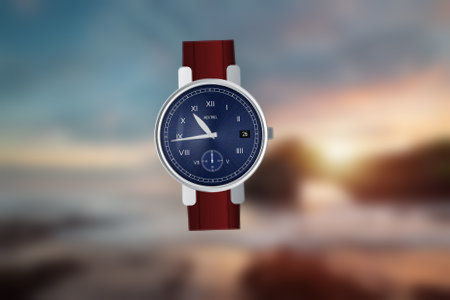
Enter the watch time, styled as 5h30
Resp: 10h44
